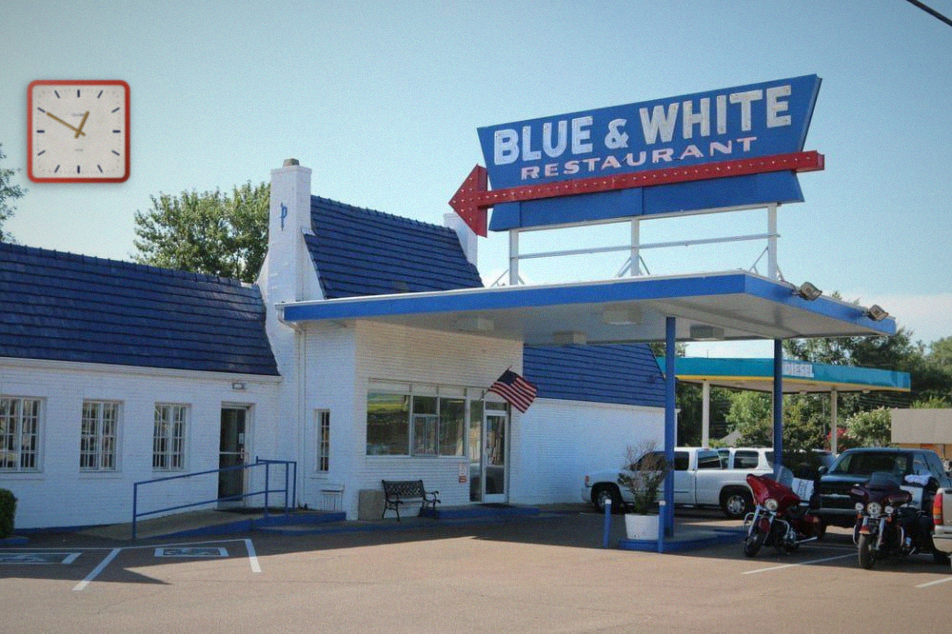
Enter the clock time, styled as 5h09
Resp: 12h50
